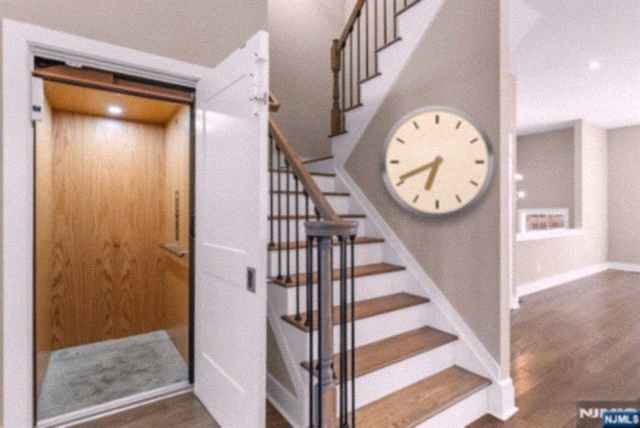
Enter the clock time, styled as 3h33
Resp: 6h41
